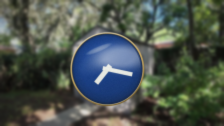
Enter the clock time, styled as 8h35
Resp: 7h17
